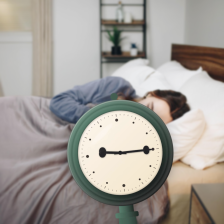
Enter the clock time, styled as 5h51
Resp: 9h15
